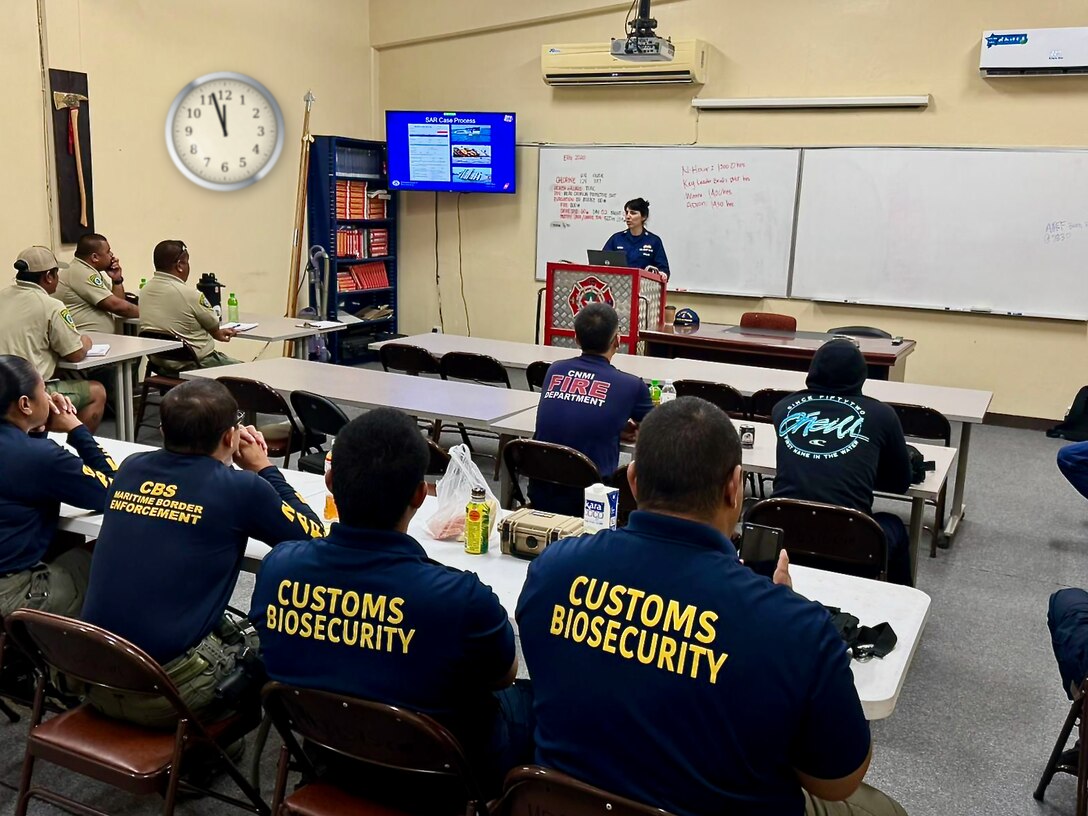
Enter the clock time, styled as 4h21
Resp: 11h57
